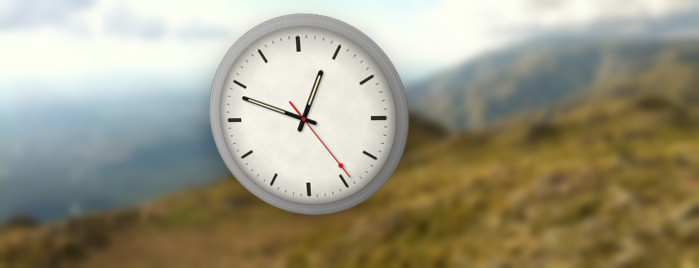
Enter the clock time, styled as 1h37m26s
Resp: 12h48m24s
